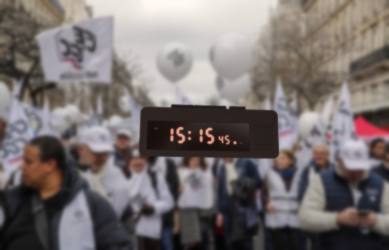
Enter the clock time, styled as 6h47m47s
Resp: 15h15m45s
